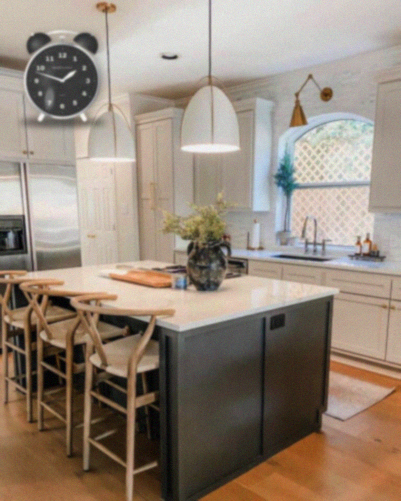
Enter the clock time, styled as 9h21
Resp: 1h48
